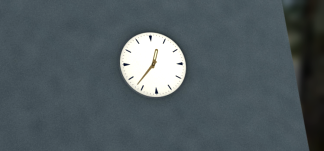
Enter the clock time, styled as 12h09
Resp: 12h37
